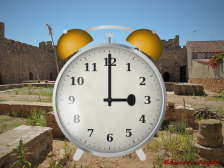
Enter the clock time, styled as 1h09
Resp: 3h00
